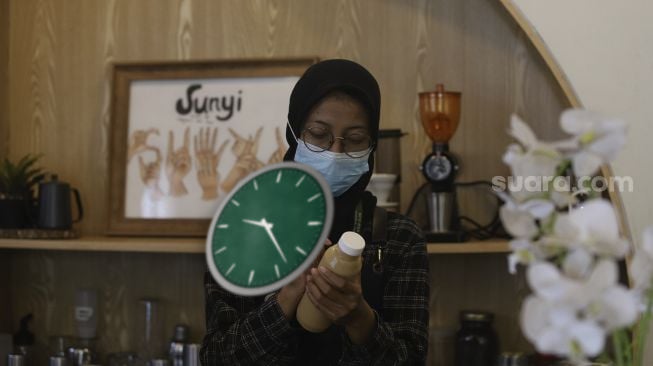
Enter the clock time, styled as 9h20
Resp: 9h23
